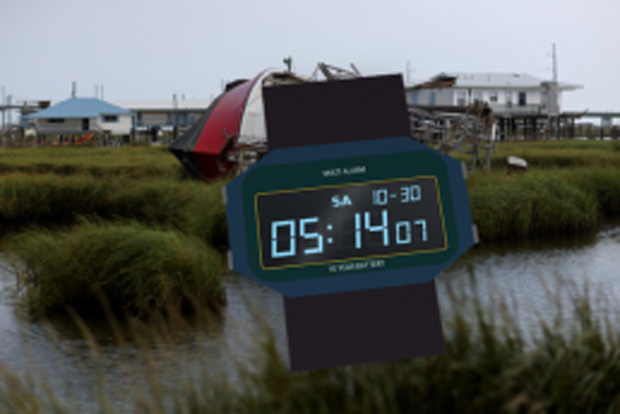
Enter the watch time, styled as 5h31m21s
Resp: 5h14m07s
